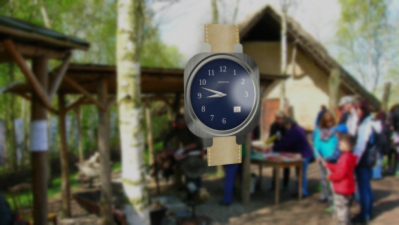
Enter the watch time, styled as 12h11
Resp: 8h48
